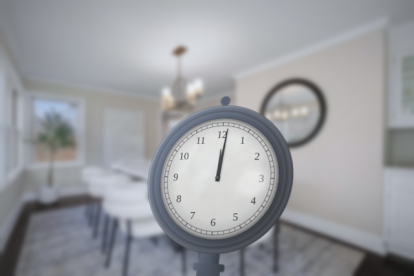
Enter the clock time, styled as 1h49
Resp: 12h01
